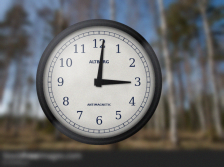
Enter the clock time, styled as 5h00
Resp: 3h01
